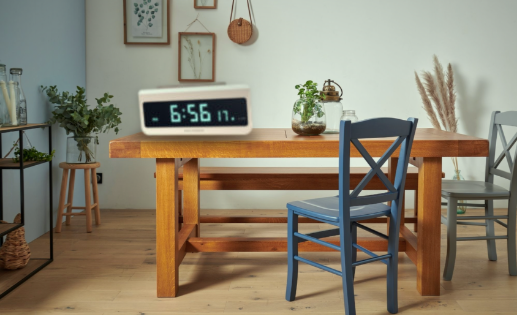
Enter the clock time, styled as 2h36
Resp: 6h56
